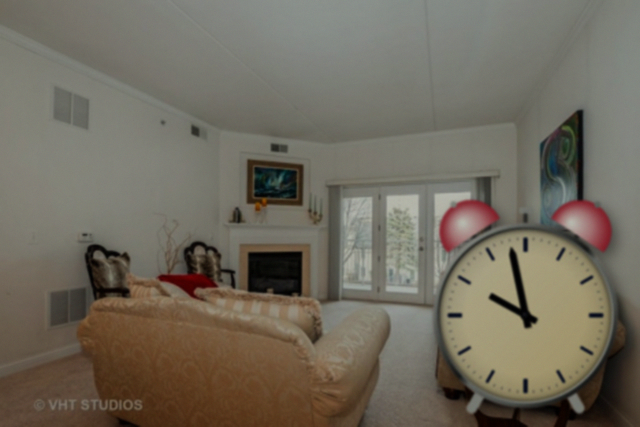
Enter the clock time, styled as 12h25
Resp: 9h58
